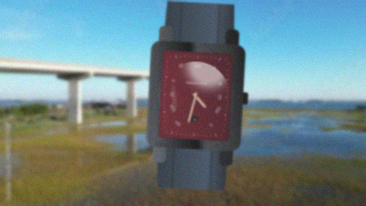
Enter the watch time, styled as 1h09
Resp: 4h32
